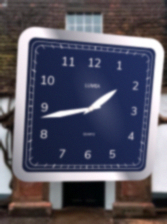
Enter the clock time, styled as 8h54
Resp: 1h43
